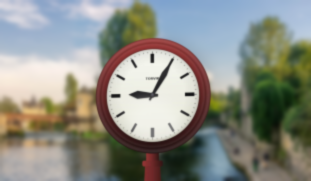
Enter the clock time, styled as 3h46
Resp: 9h05
